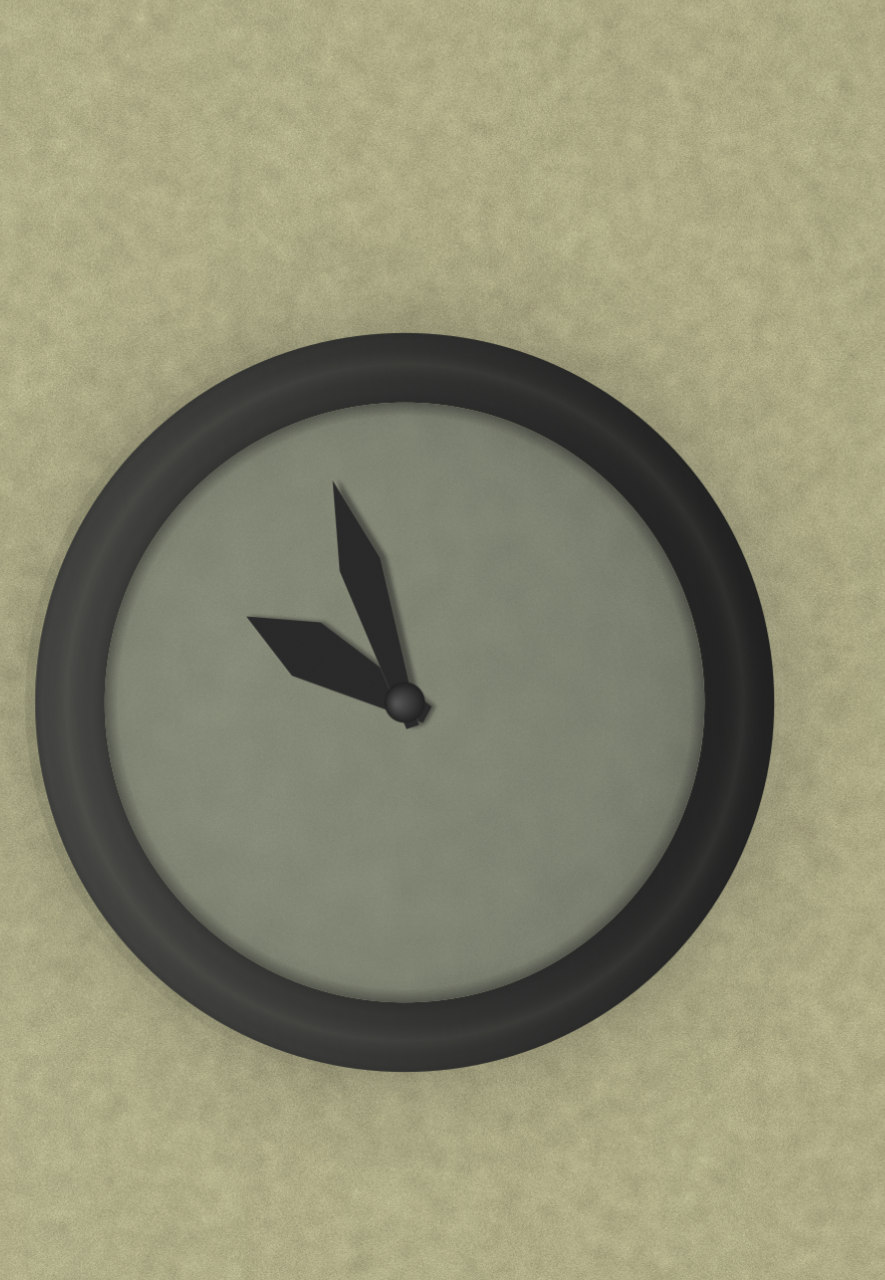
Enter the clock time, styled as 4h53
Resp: 9h57
